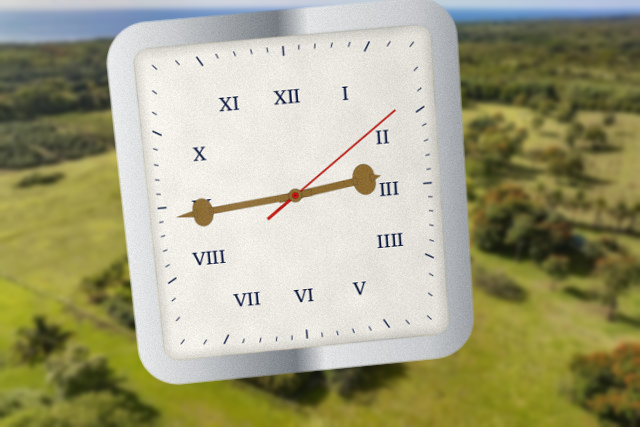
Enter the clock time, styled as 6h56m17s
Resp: 2h44m09s
